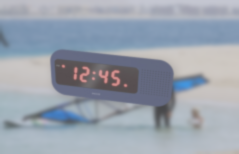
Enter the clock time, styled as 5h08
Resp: 12h45
